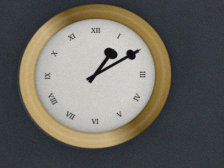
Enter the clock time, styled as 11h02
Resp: 1h10
